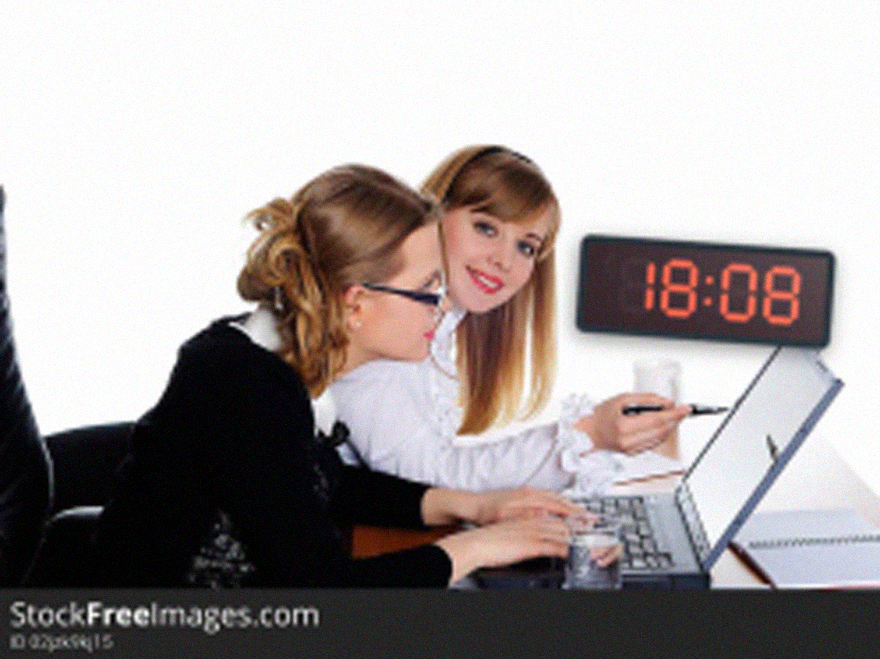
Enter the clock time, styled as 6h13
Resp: 18h08
